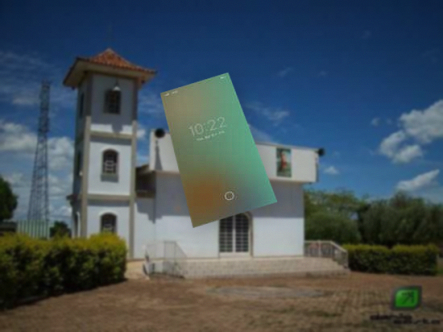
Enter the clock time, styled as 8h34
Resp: 10h22
